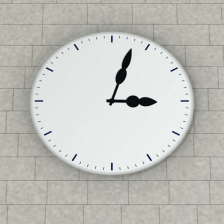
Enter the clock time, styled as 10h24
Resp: 3h03
